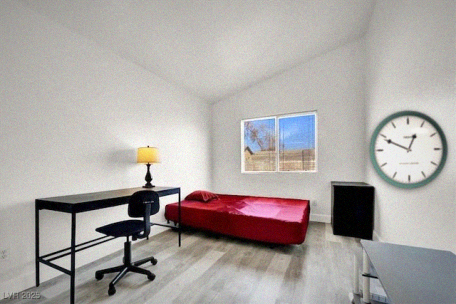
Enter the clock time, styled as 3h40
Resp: 12h49
